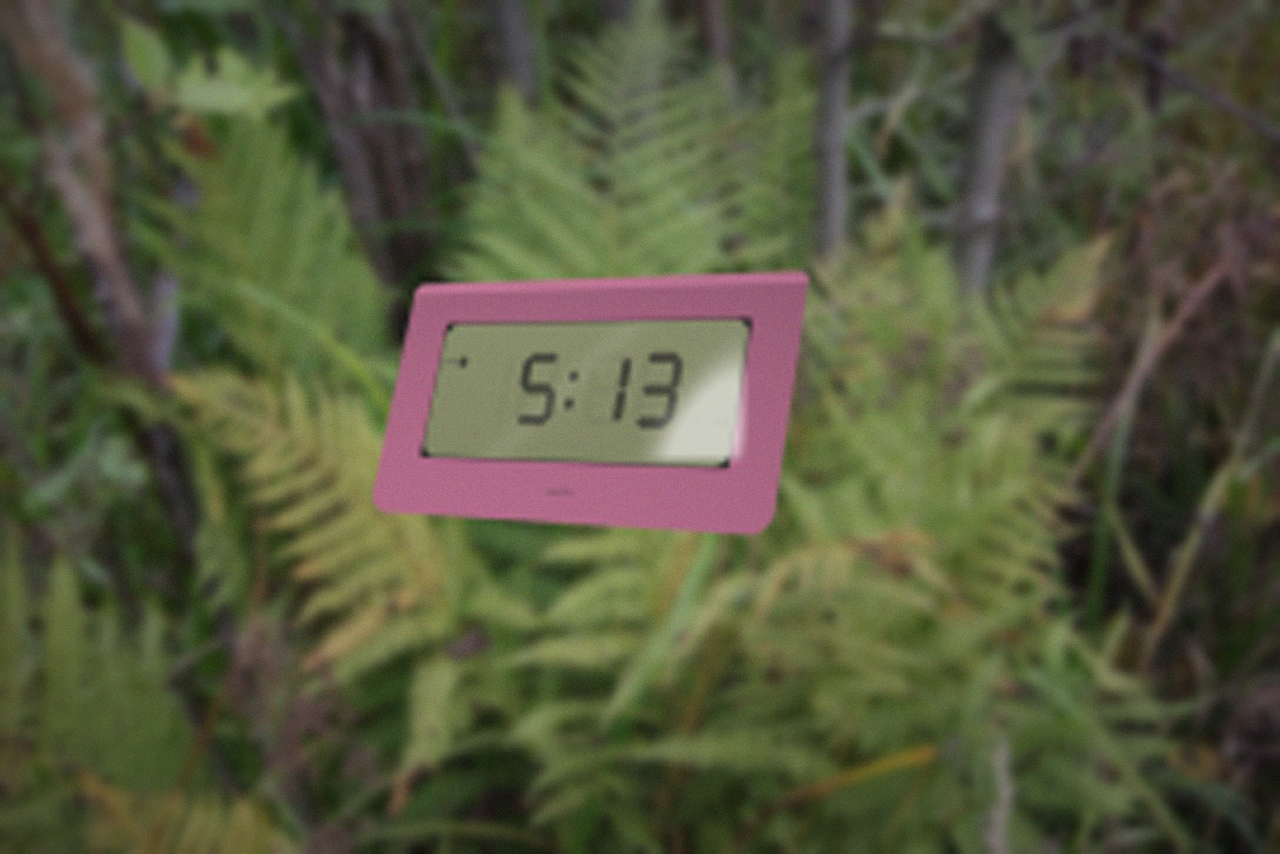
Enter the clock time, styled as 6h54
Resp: 5h13
